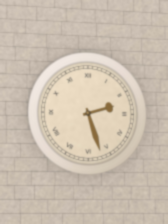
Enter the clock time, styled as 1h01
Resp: 2h27
